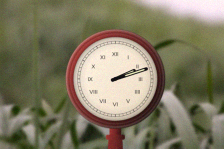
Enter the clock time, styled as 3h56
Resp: 2h12
